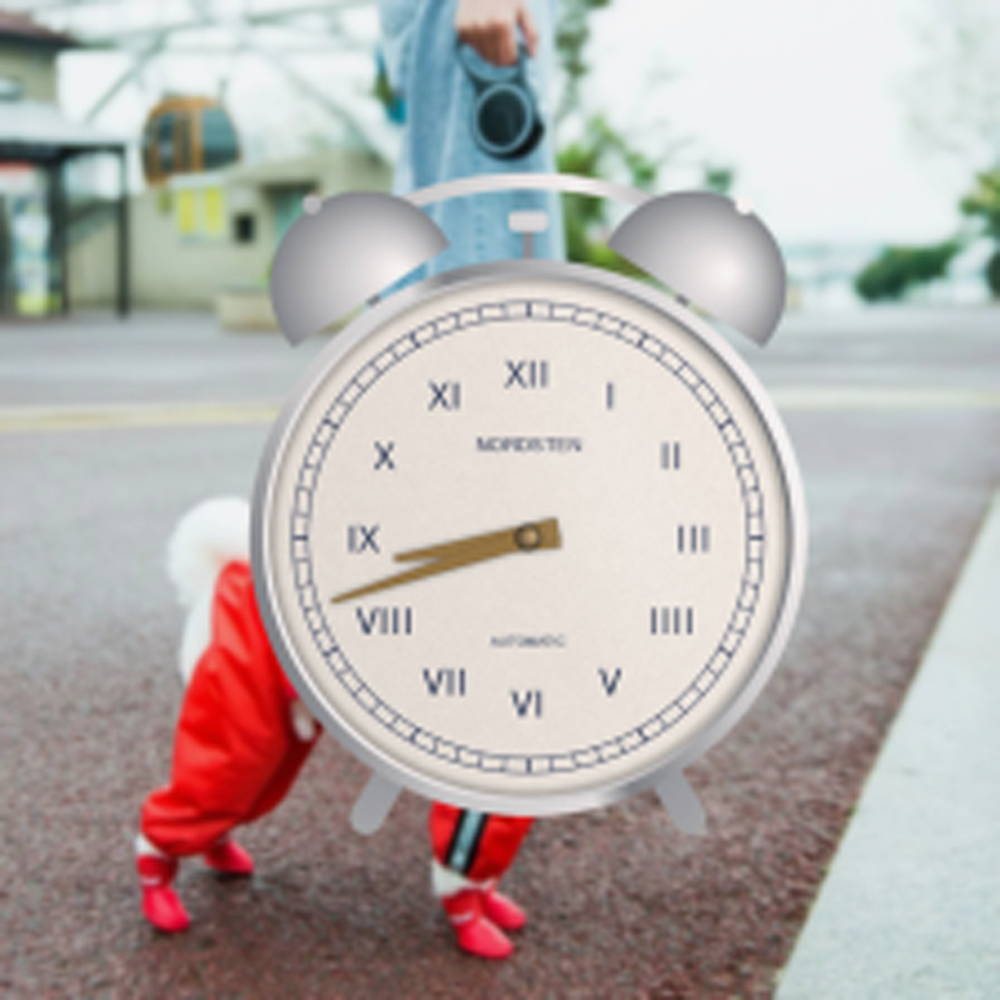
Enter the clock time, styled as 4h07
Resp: 8h42
